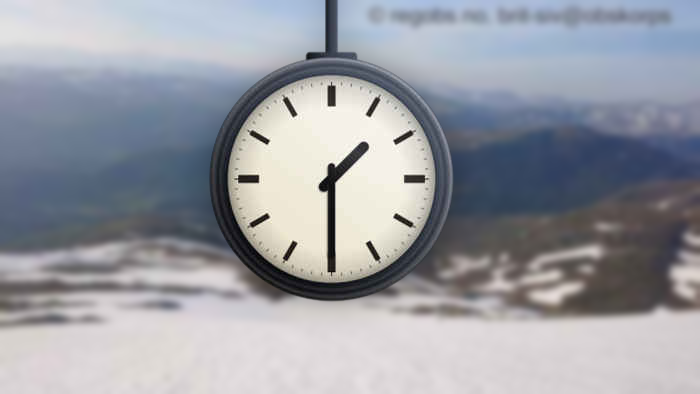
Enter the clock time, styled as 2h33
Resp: 1h30
